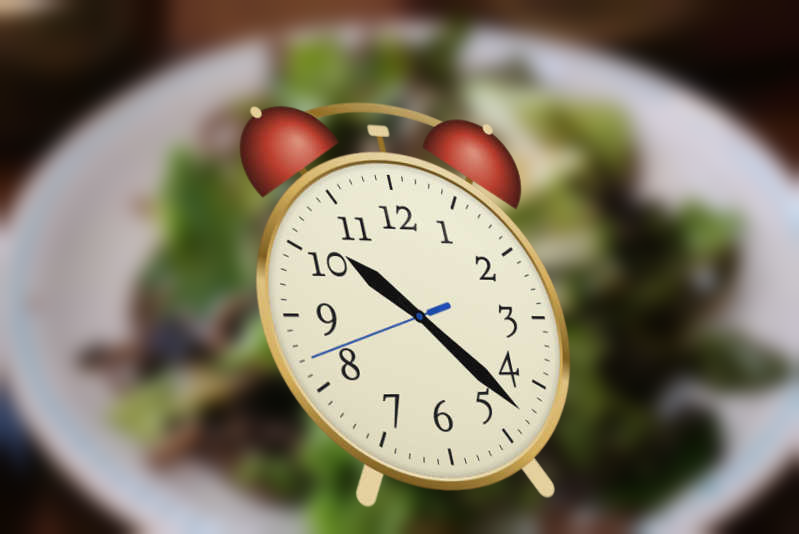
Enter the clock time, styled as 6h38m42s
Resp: 10h22m42s
